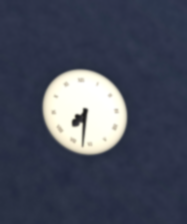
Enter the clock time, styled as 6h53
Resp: 7h32
